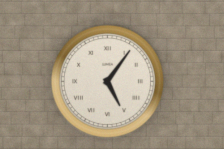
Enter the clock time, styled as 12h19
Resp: 5h06
